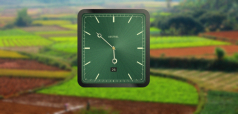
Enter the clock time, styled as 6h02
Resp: 5h52
